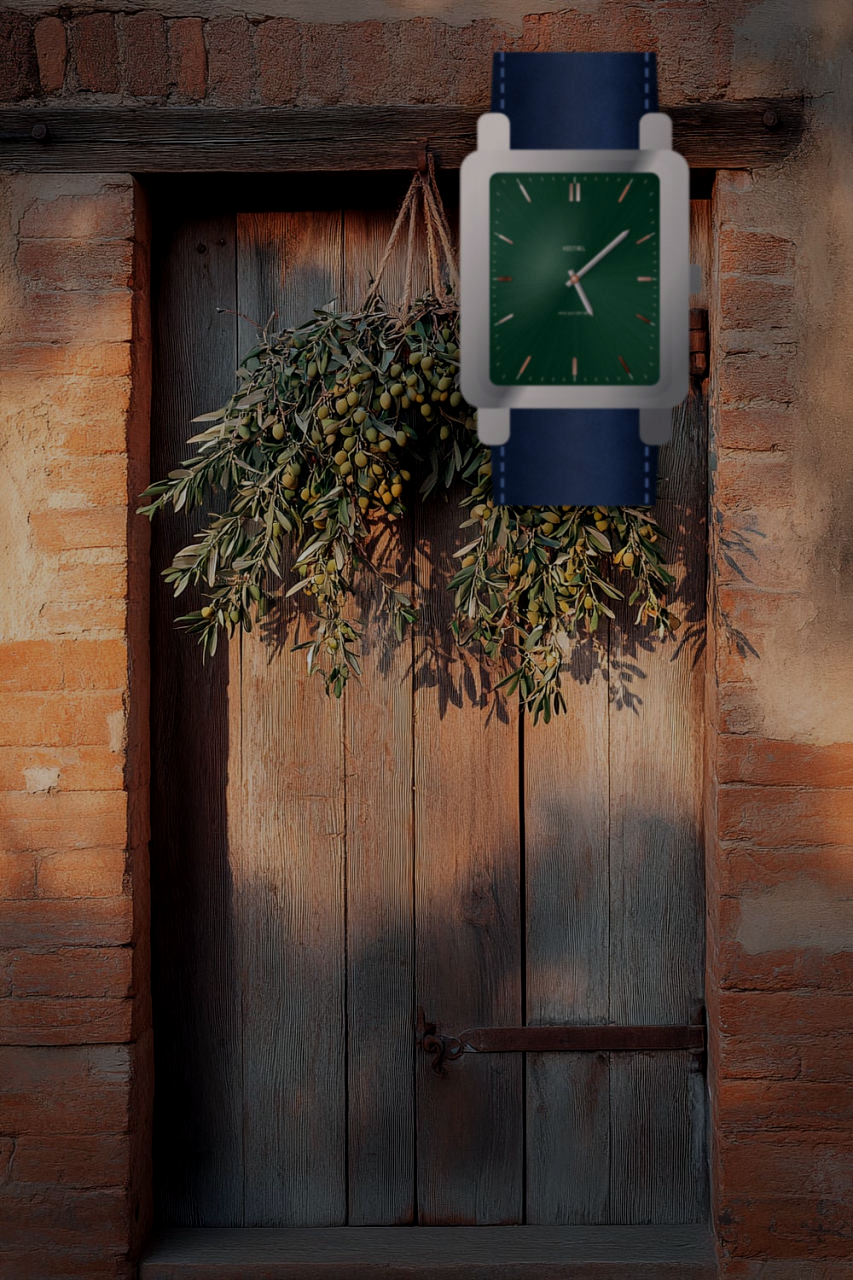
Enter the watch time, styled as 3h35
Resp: 5h08
